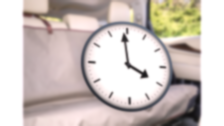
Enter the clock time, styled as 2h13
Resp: 3h59
